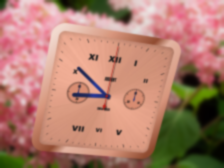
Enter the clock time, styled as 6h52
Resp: 8h51
